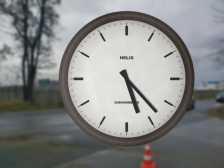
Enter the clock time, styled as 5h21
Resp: 5h23
